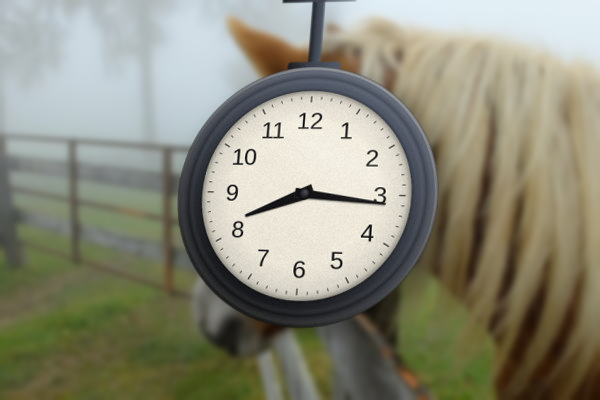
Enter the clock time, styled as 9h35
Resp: 8h16
